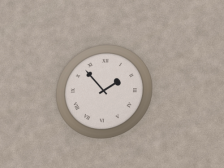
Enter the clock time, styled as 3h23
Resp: 1h53
